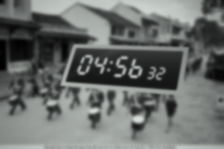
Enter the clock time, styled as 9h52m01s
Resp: 4h56m32s
